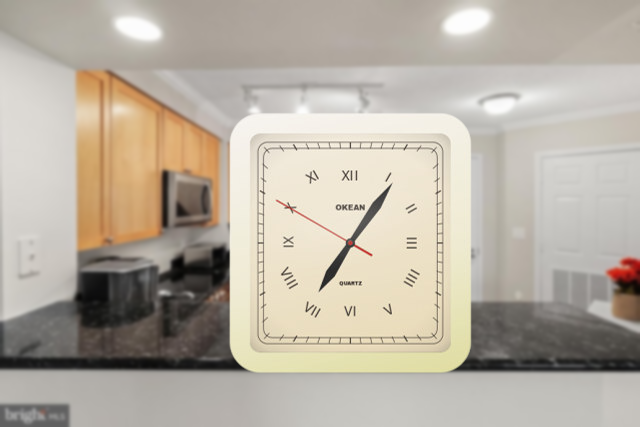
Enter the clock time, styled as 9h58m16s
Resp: 7h05m50s
